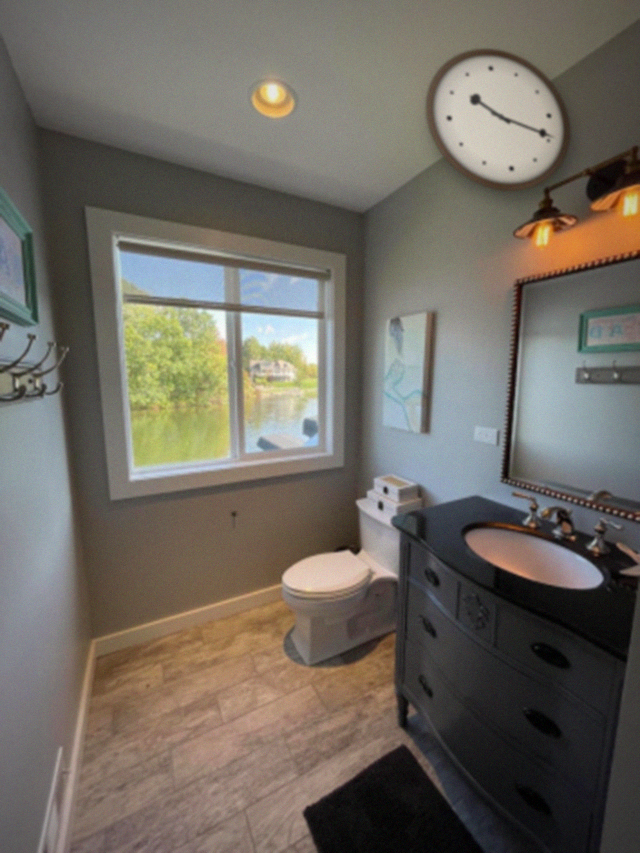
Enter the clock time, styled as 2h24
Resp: 10h19
